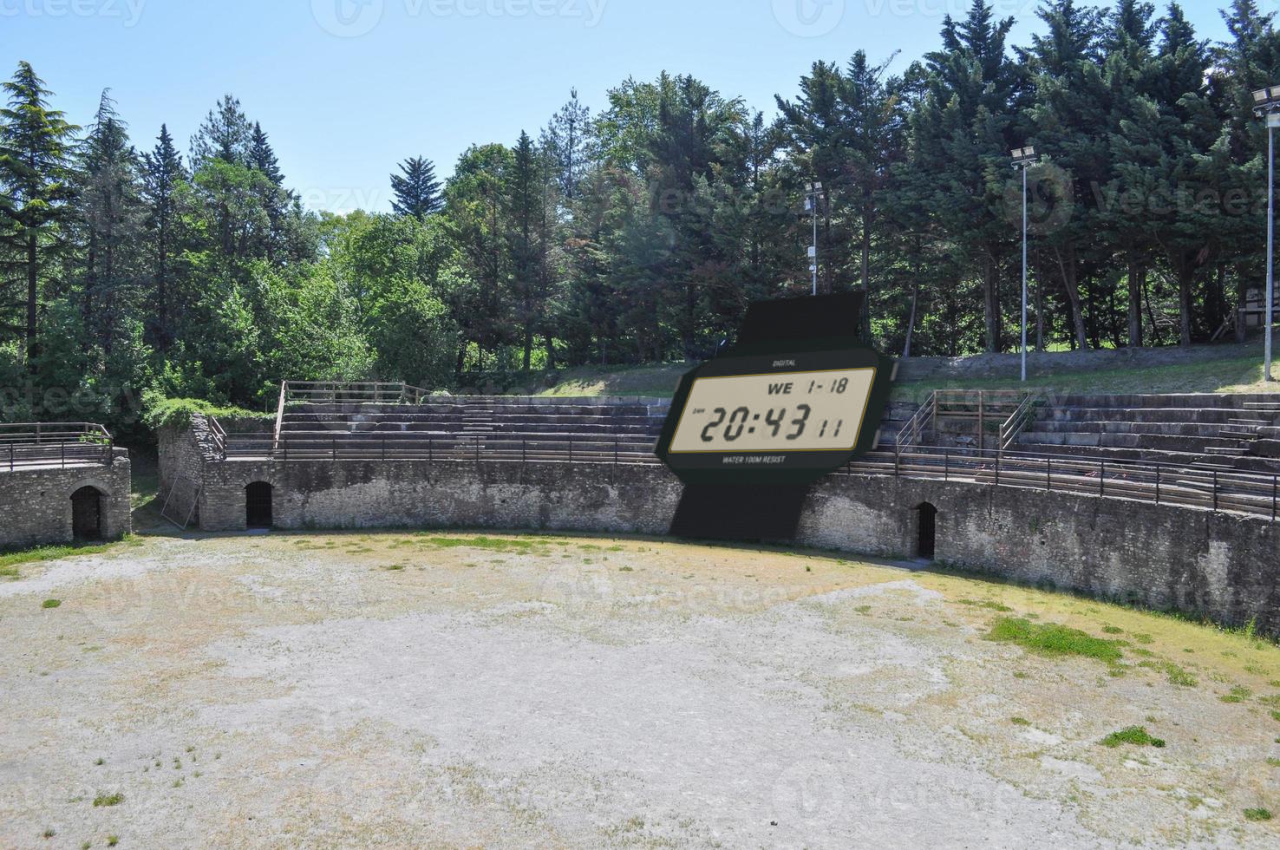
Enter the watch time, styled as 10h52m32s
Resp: 20h43m11s
